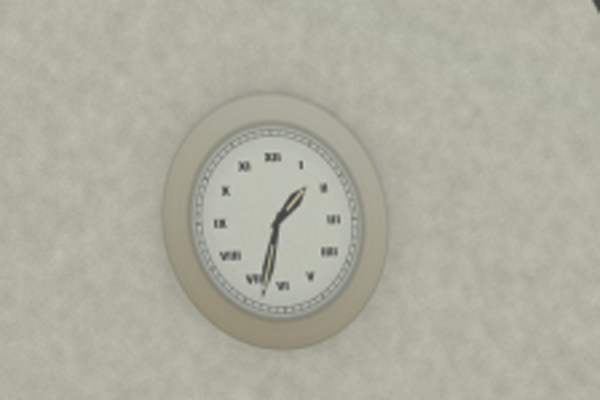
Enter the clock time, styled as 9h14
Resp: 1h33
